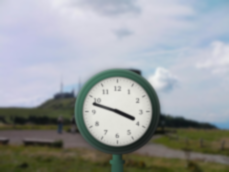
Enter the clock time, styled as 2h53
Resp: 3h48
